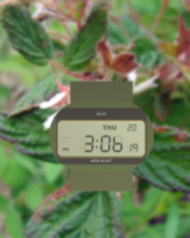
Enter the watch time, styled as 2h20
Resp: 3h06
